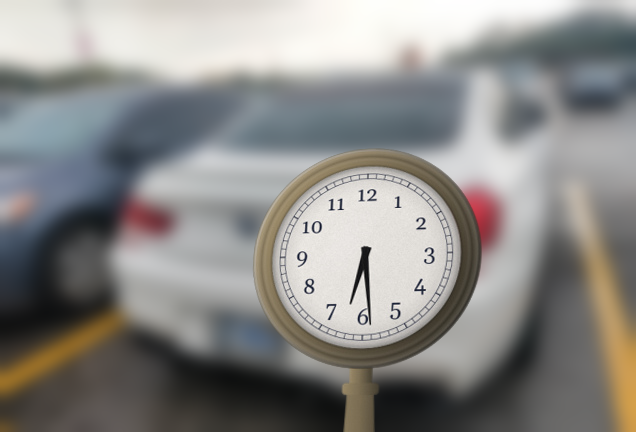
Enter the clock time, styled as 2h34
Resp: 6h29
